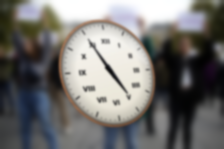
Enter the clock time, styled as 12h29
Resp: 4h55
